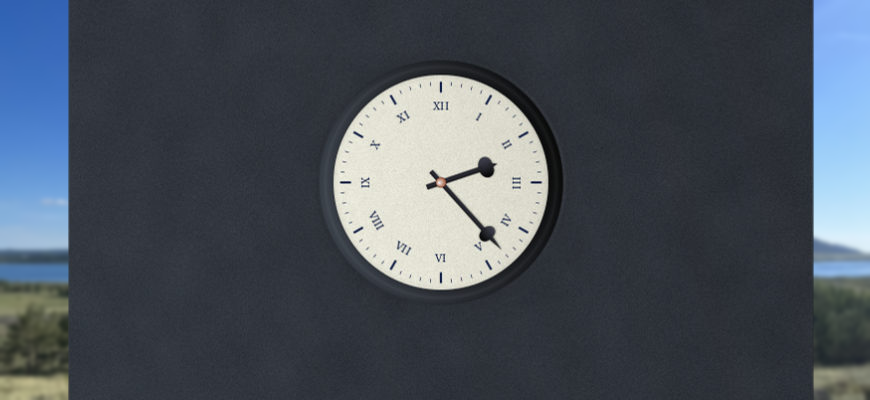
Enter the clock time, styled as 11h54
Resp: 2h23
